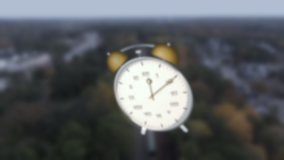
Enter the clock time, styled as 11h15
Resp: 12h10
